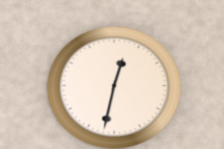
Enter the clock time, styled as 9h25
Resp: 12h32
